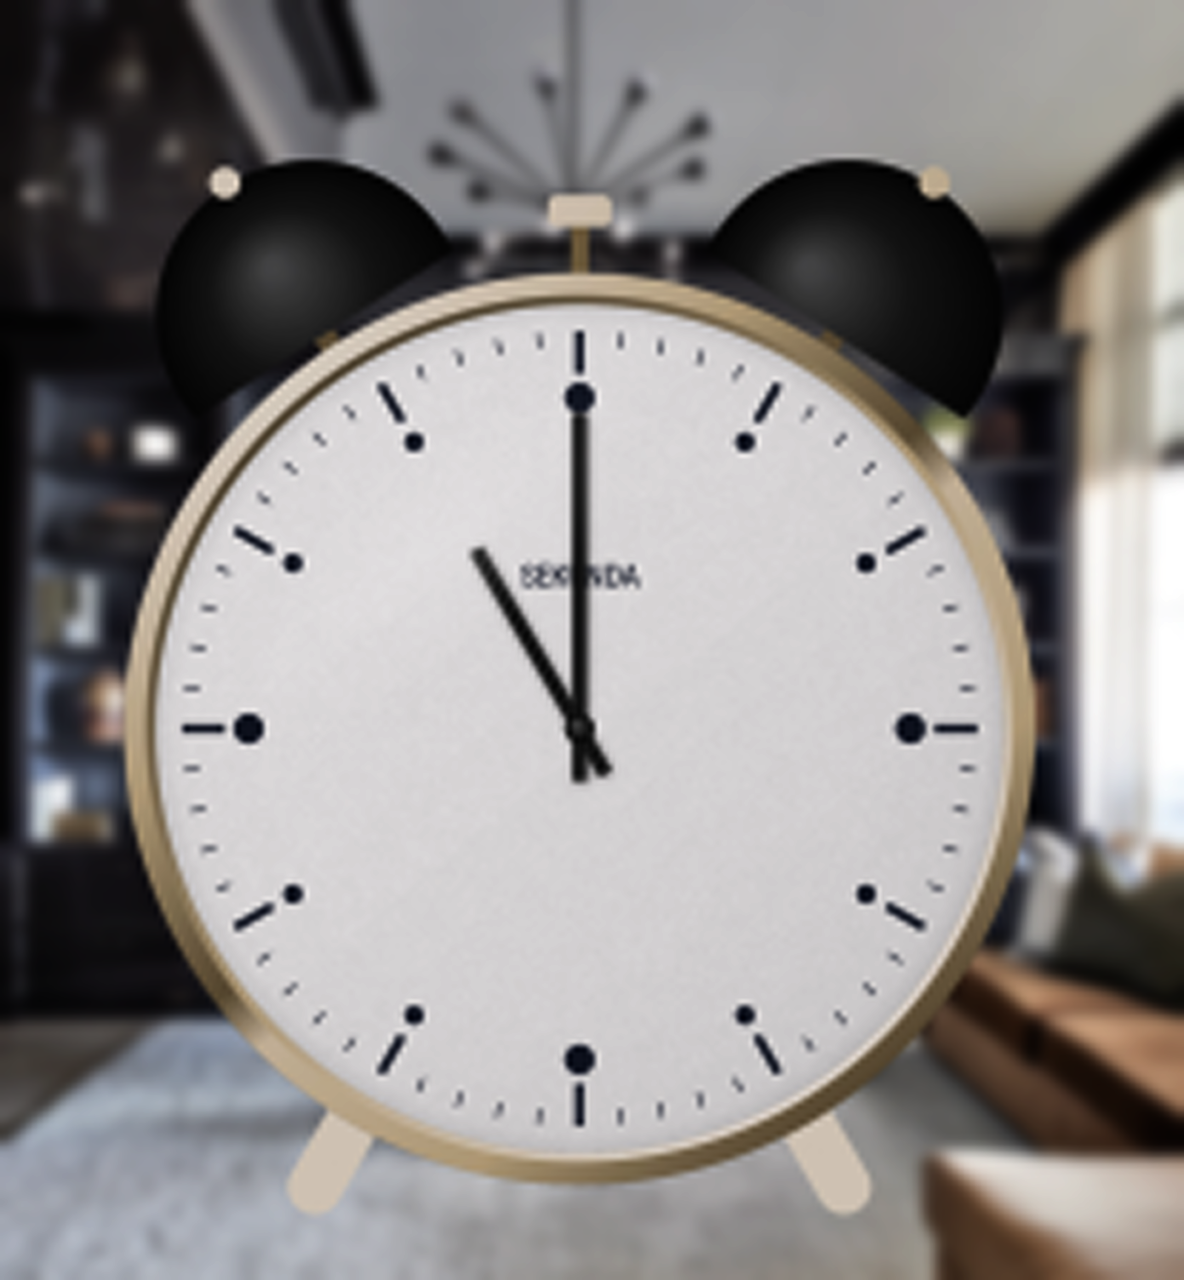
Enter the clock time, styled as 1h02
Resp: 11h00
